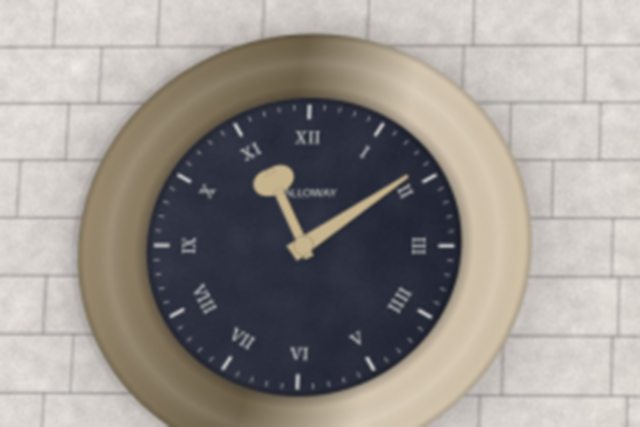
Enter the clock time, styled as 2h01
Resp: 11h09
